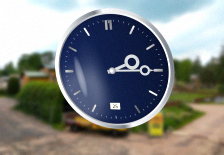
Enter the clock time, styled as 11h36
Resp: 2h15
